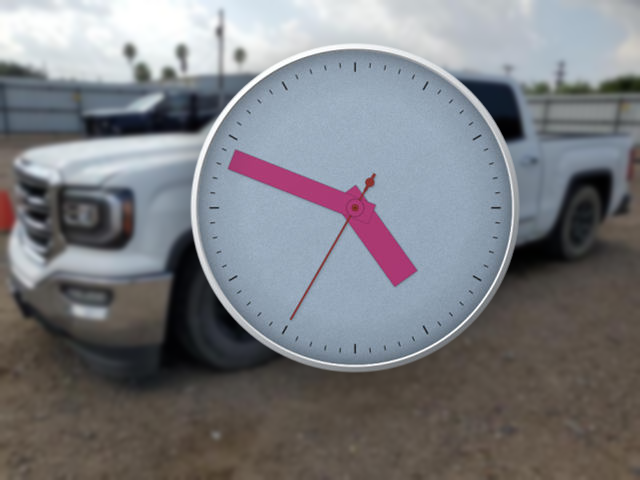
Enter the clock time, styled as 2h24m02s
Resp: 4h48m35s
